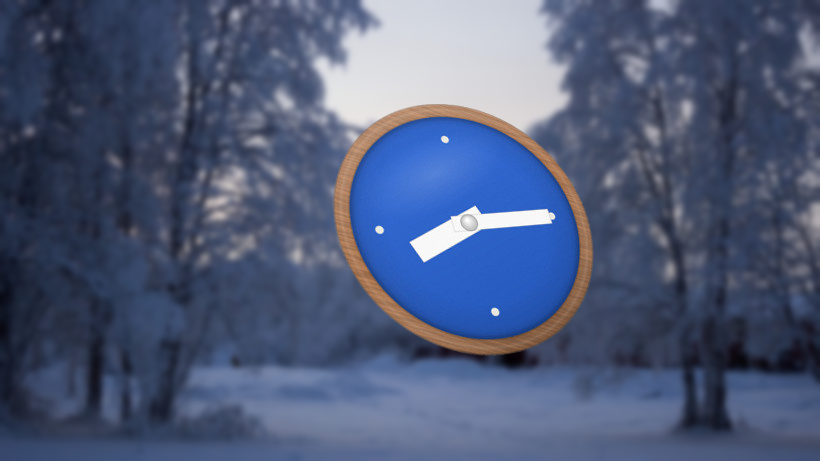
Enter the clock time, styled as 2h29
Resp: 8h15
